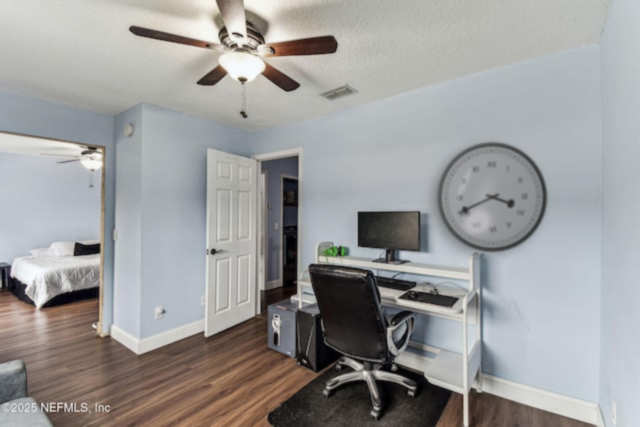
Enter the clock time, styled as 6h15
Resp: 3h41
